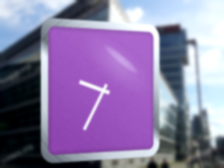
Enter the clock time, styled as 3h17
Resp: 9h35
